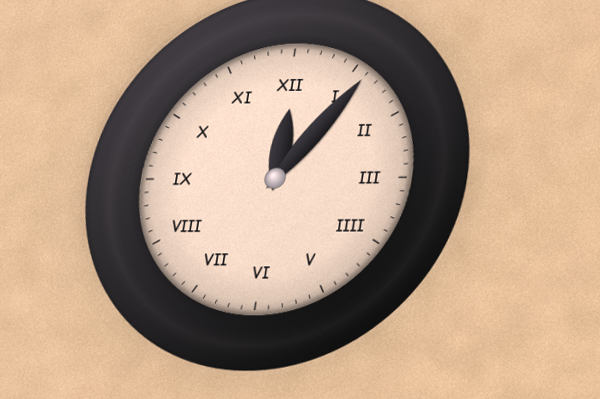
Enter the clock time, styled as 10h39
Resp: 12h06
